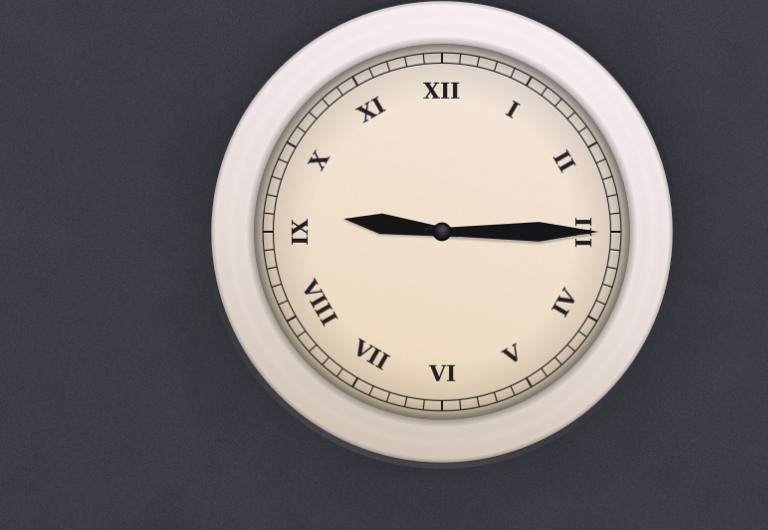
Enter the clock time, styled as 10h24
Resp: 9h15
